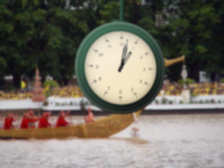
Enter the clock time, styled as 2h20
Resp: 1h02
